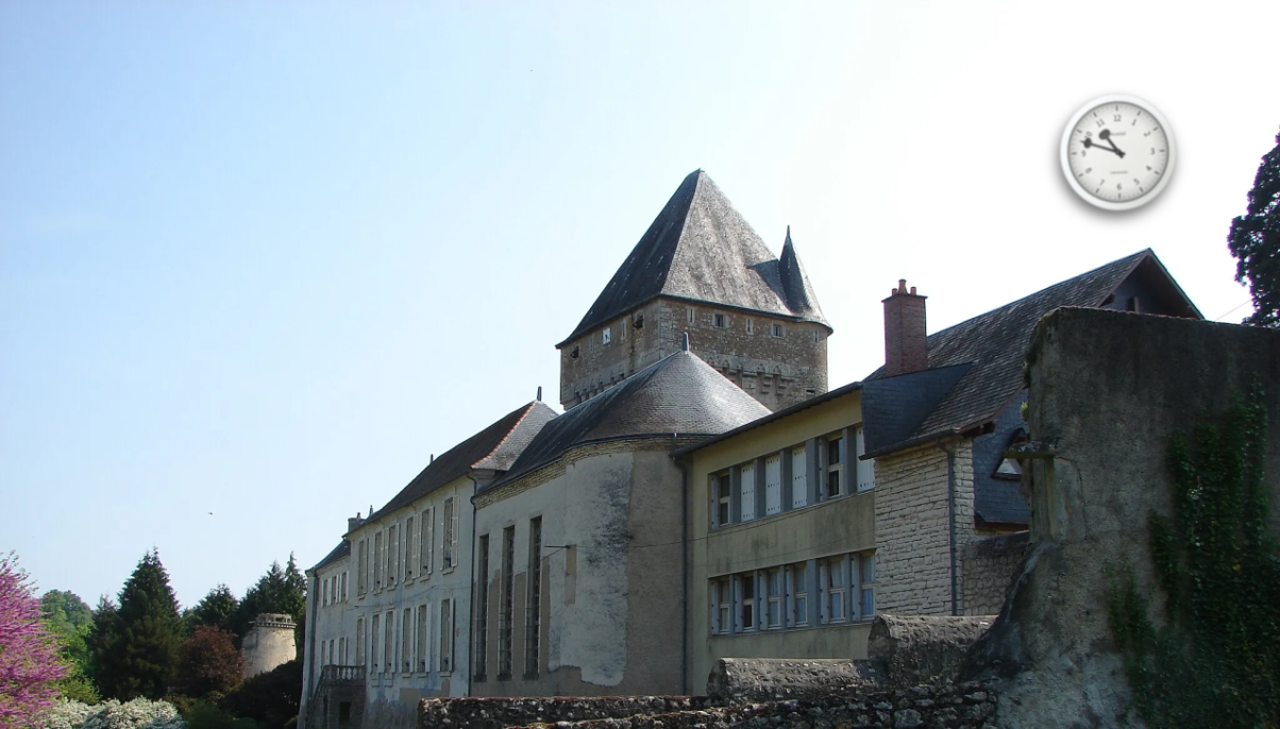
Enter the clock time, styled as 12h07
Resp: 10h48
